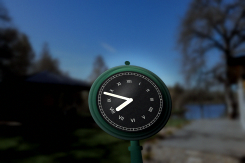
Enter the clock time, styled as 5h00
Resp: 7h48
